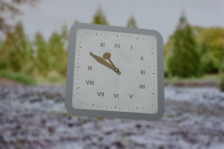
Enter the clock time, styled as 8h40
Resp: 10h50
